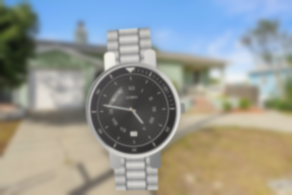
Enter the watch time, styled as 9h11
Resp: 4h47
